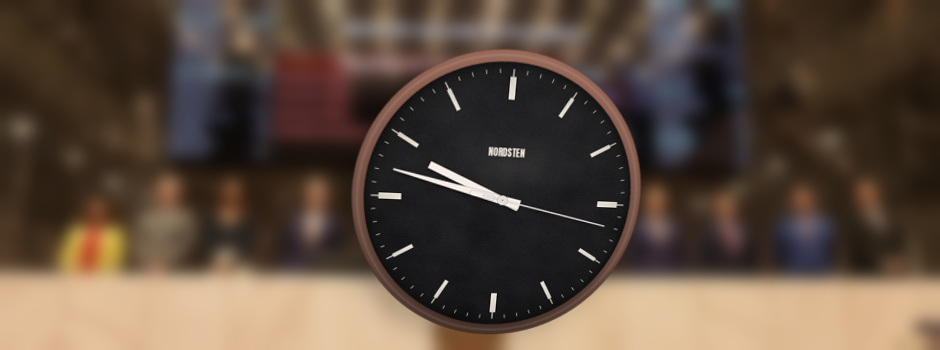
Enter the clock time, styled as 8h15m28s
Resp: 9h47m17s
